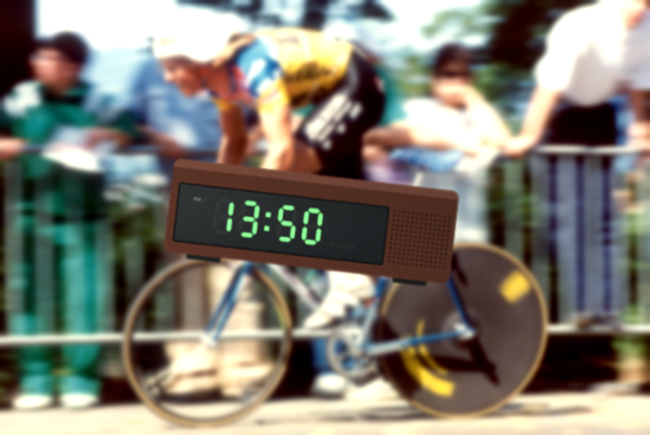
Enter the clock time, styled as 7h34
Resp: 13h50
